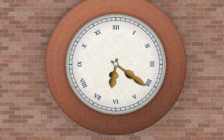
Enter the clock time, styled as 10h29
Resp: 6h21
